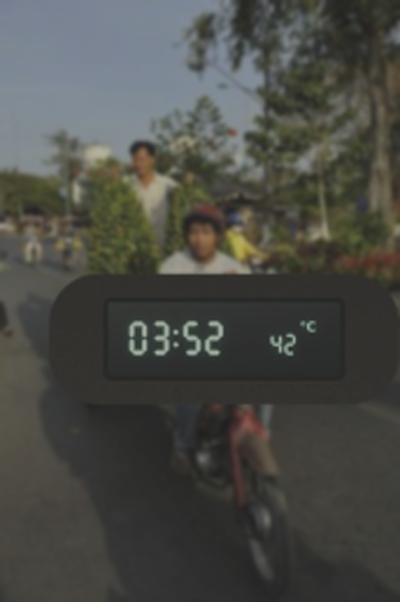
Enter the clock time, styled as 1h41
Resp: 3h52
